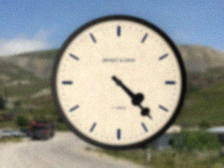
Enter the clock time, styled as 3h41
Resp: 4h23
